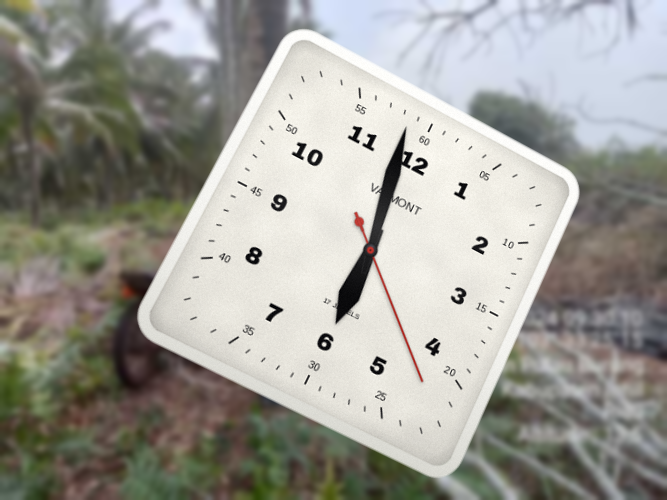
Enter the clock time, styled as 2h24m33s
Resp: 5h58m22s
